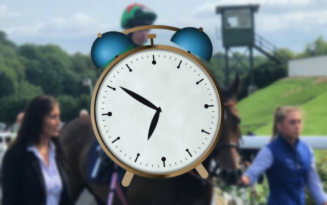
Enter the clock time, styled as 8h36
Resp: 6h51
